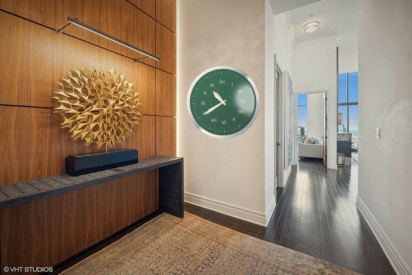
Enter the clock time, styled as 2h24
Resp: 10h40
